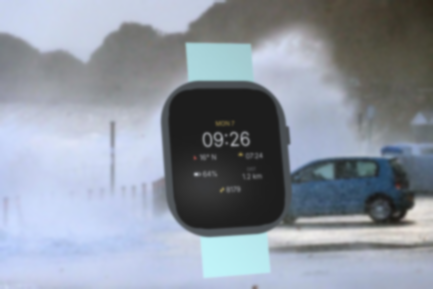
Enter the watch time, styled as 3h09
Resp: 9h26
